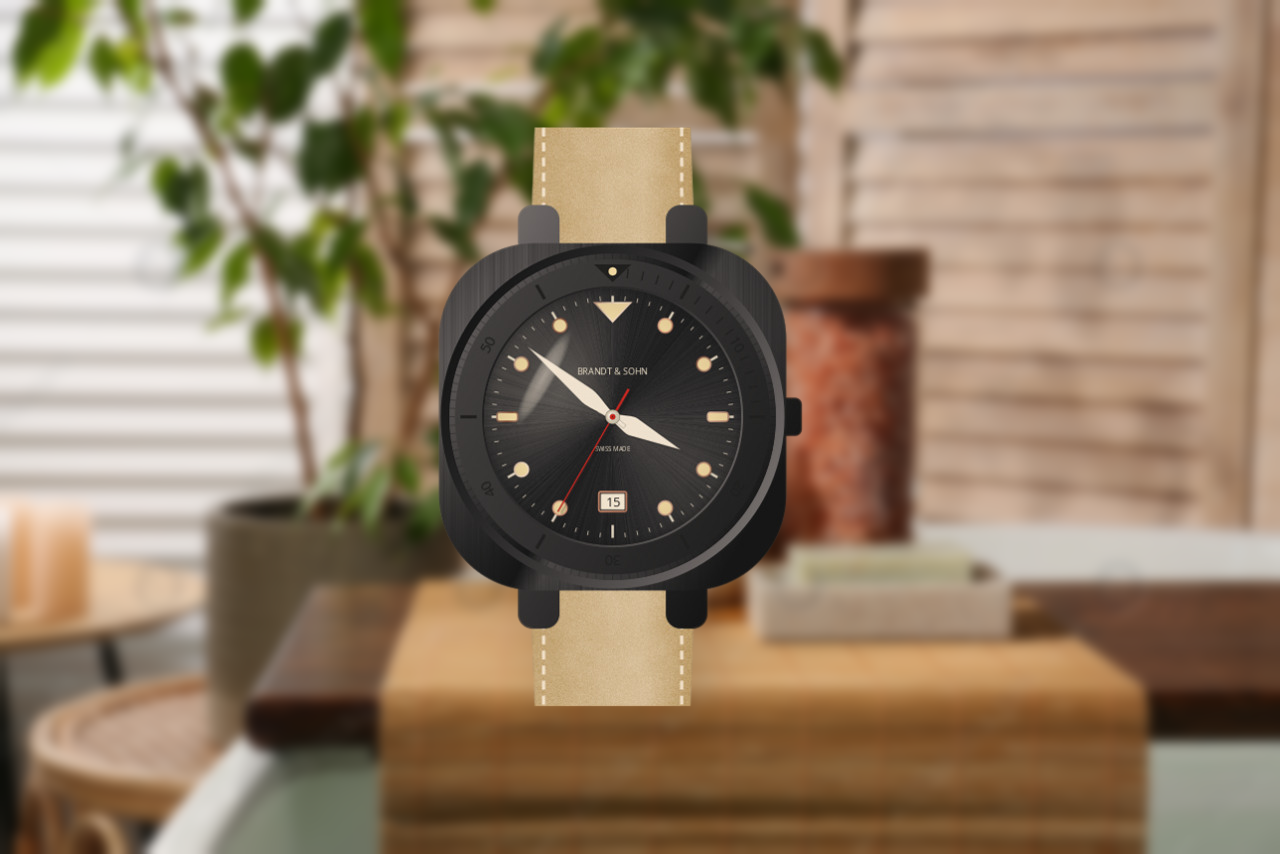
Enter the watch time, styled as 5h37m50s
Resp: 3h51m35s
